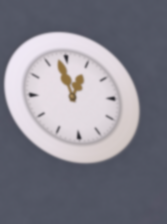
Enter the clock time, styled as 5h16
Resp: 12h58
